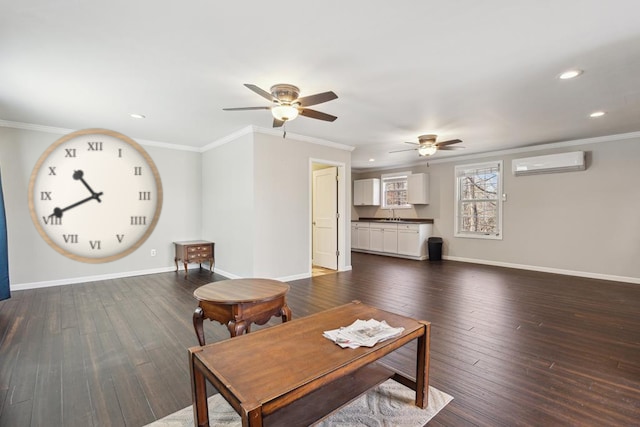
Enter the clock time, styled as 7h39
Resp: 10h41
